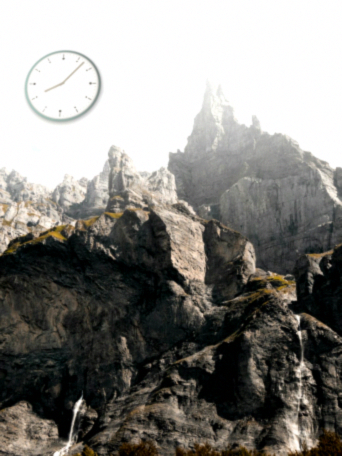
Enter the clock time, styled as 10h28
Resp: 8h07
